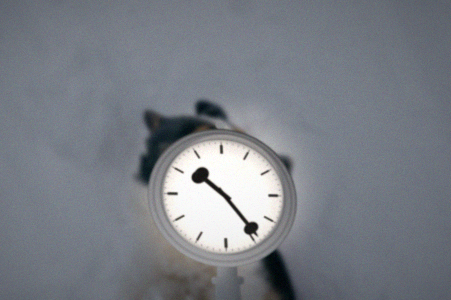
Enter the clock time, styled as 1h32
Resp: 10h24
